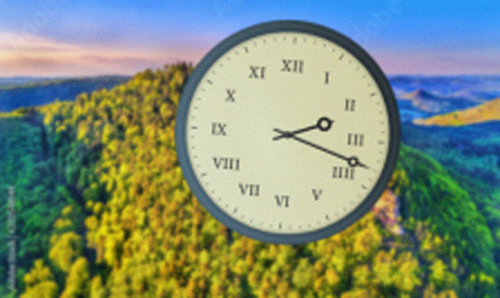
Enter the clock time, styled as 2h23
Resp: 2h18
